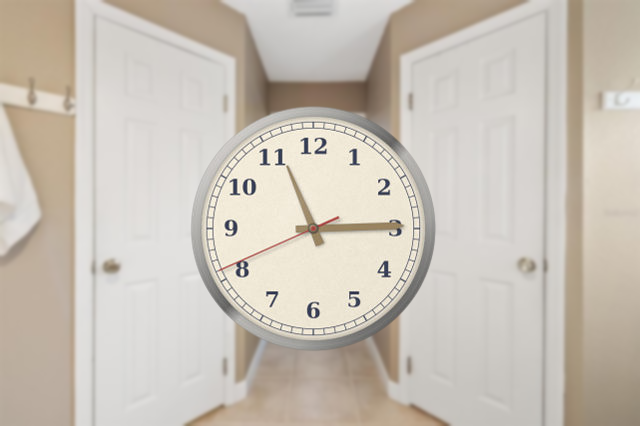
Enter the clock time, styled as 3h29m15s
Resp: 11h14m41s
